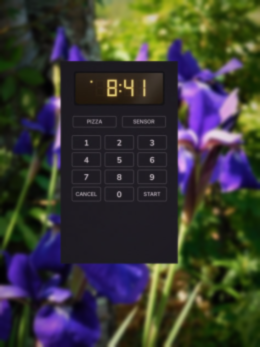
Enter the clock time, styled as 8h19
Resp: 8h41
